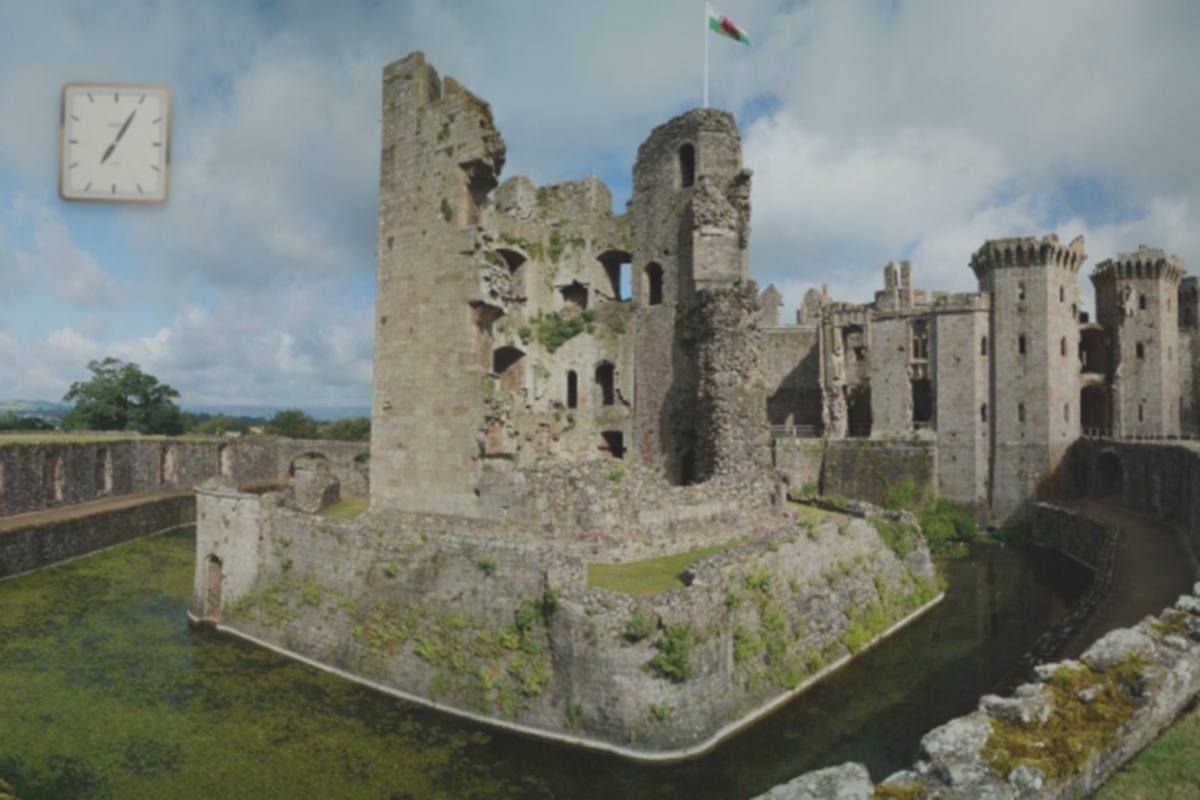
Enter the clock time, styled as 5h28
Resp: 7h05
